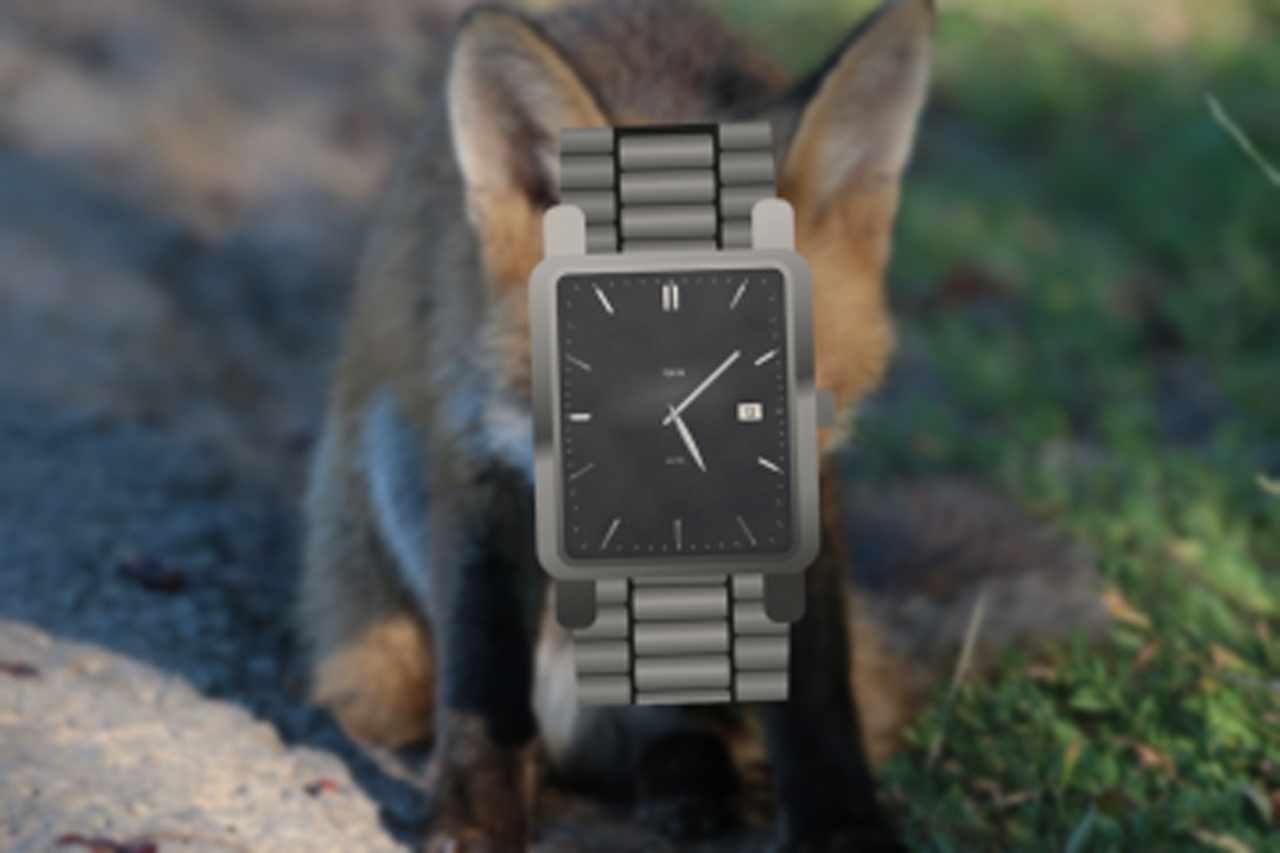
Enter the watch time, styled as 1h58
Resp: 5h08
